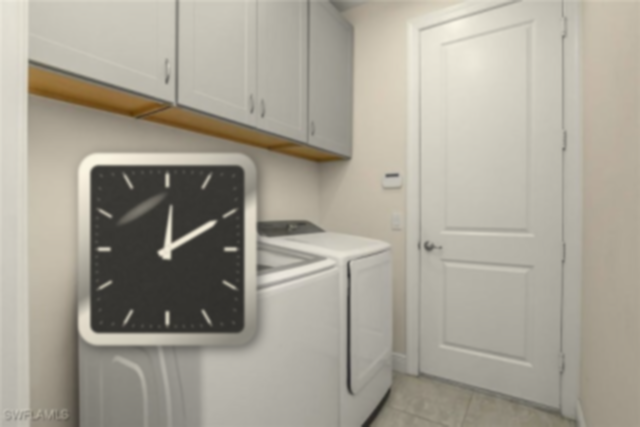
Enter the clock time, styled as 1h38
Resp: 12h10
